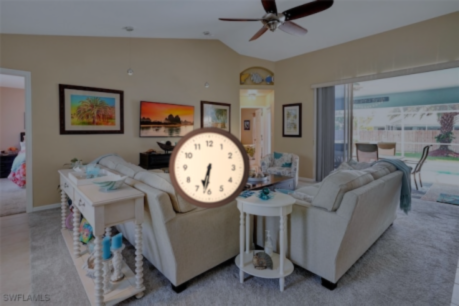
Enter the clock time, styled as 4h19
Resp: 6h32
